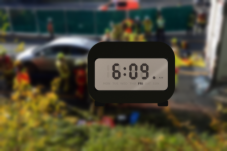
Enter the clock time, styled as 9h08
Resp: 6h09
